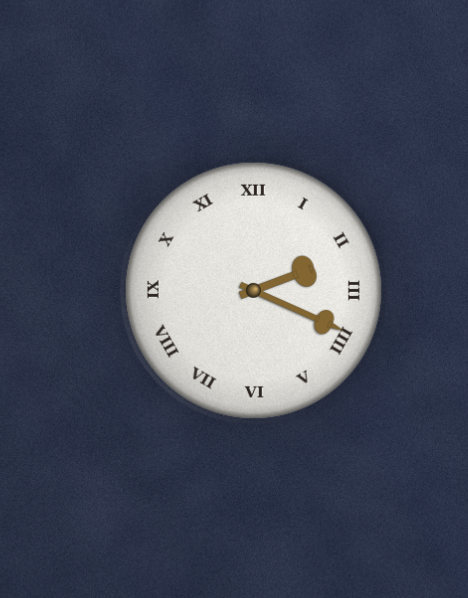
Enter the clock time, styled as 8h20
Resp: 2h19
